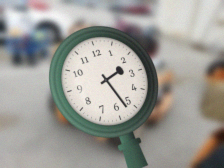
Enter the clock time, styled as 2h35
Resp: 2h27
